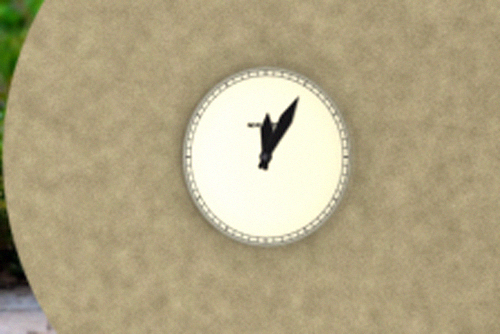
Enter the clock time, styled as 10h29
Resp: 12h05
